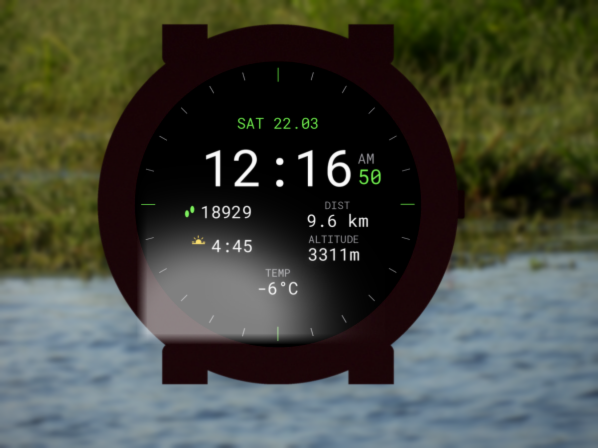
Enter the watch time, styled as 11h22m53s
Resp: 12h16m50s
